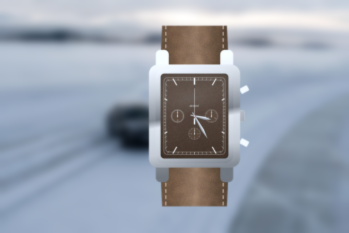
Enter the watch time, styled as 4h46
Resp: 3h25
